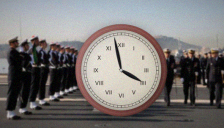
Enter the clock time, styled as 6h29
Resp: 3h58
